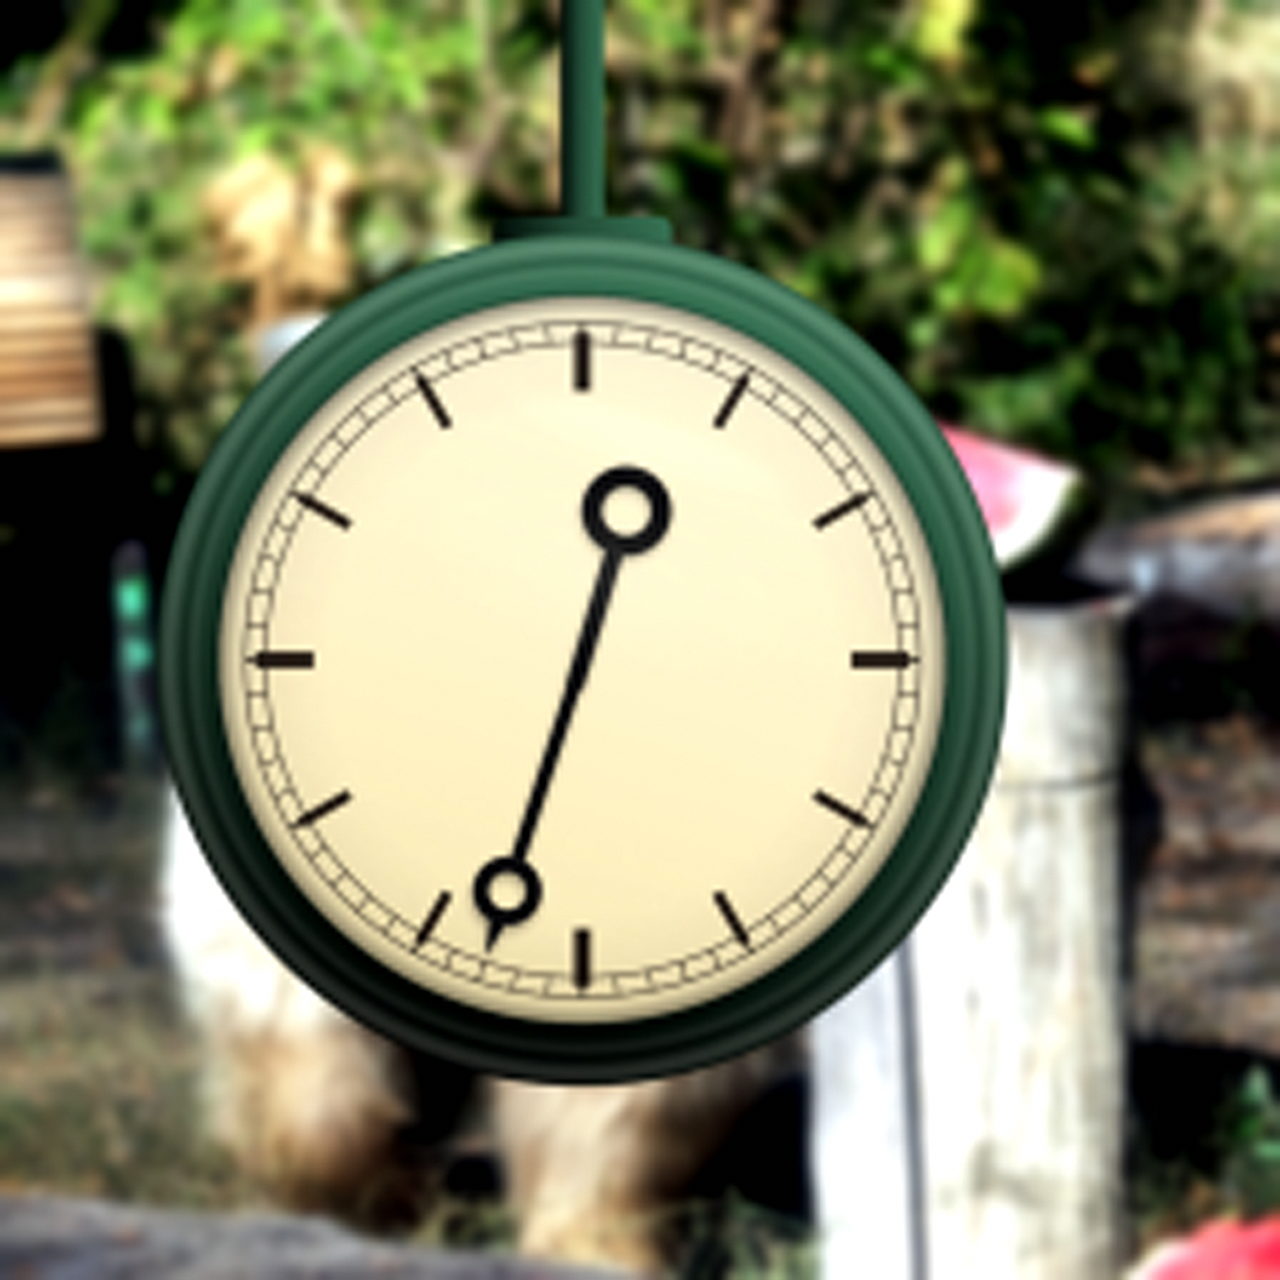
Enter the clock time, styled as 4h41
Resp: 12h33
